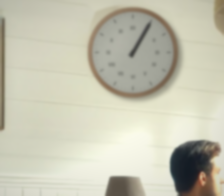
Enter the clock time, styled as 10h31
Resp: 1h05
